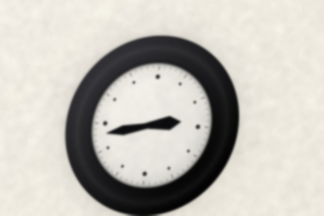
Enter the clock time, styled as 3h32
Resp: 2h43
